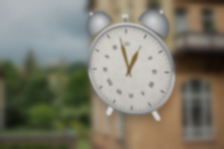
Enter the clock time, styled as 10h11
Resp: 12h58
